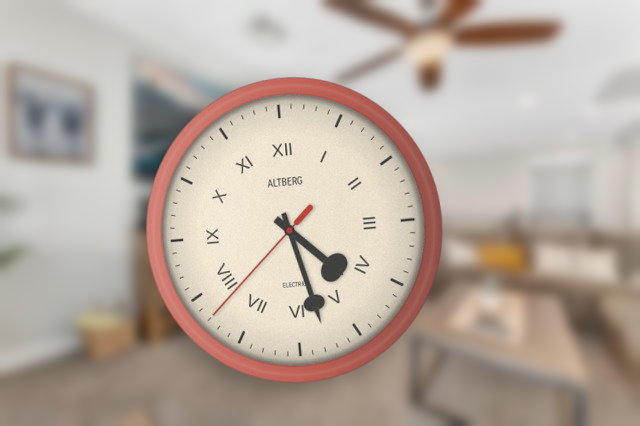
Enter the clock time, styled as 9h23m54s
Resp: 4h27m38s
